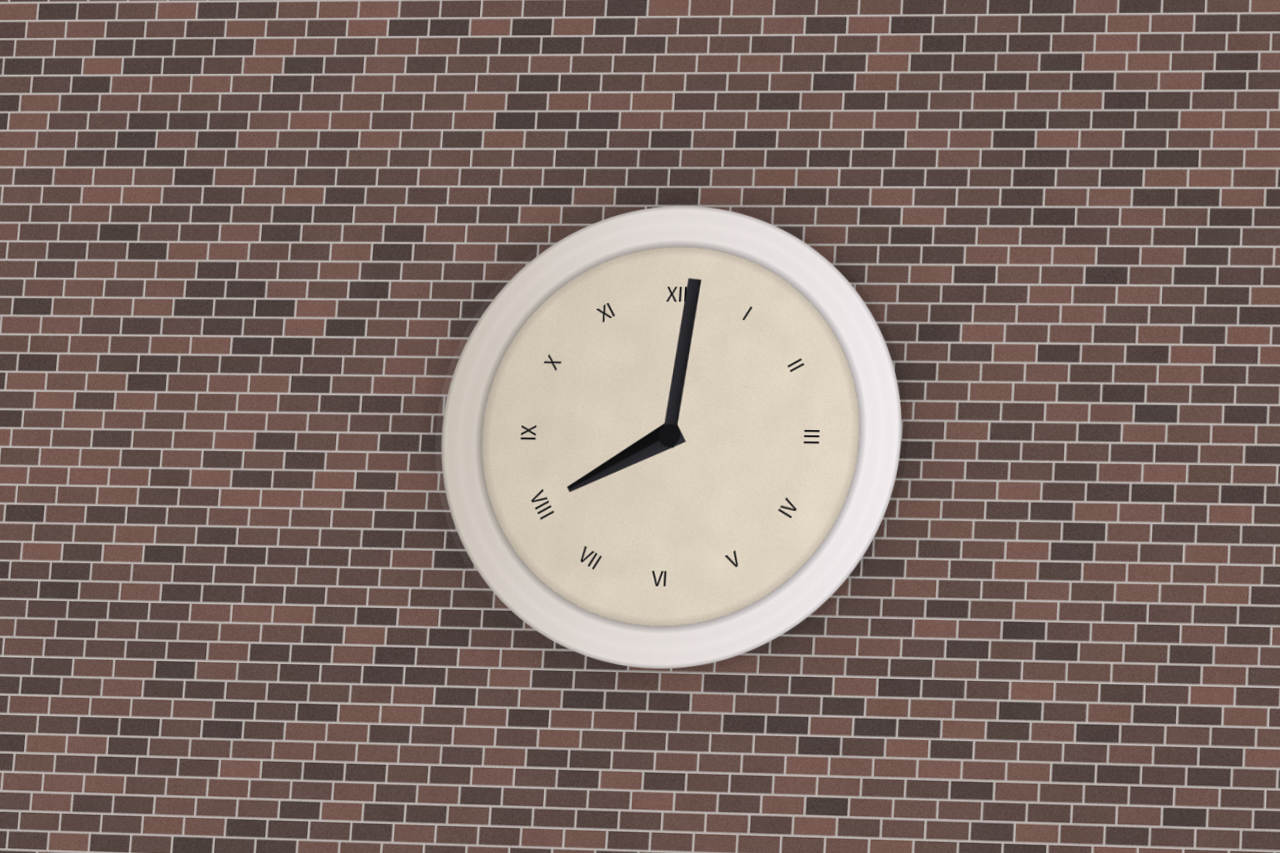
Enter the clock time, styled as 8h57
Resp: 8h01
